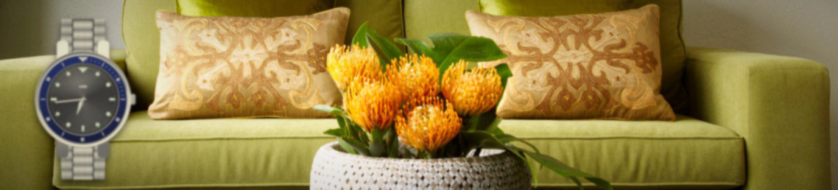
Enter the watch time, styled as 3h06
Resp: 6h44
